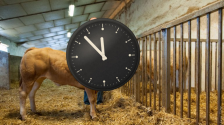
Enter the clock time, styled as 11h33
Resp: 11h53
